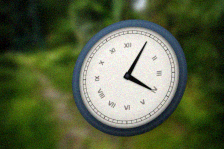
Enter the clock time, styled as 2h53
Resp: 4h05
